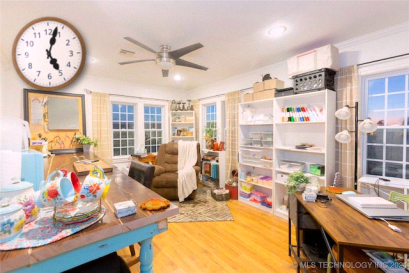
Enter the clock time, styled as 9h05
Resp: 5h03
